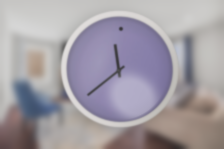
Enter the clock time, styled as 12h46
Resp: 11h38
